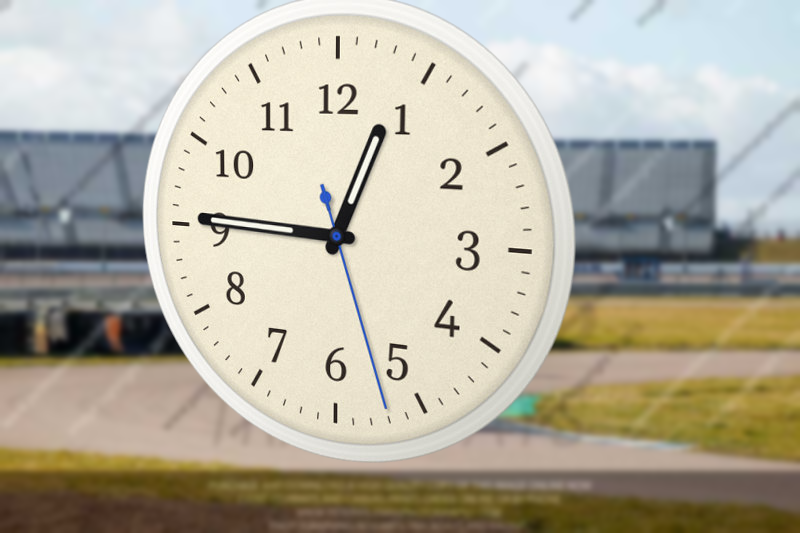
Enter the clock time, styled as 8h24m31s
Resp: 12h45m27s
